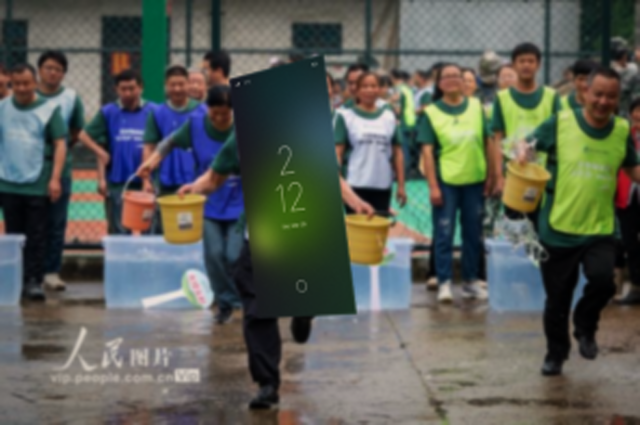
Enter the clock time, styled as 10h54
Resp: 2h12
